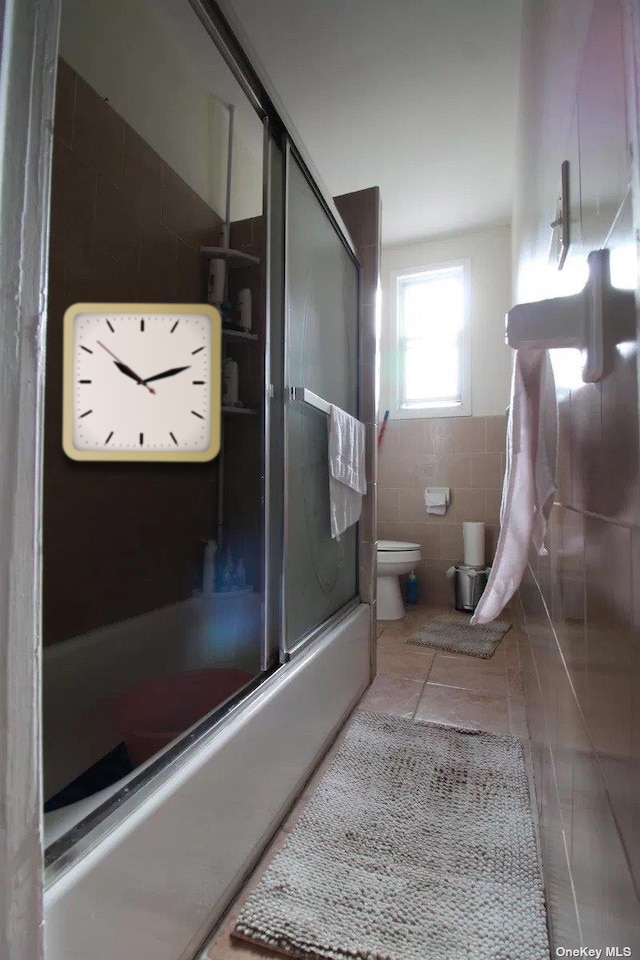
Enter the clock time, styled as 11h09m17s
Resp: 10h11m52s
